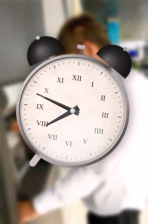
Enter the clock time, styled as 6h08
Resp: 7h48
